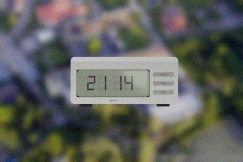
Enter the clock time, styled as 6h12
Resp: 21h14
